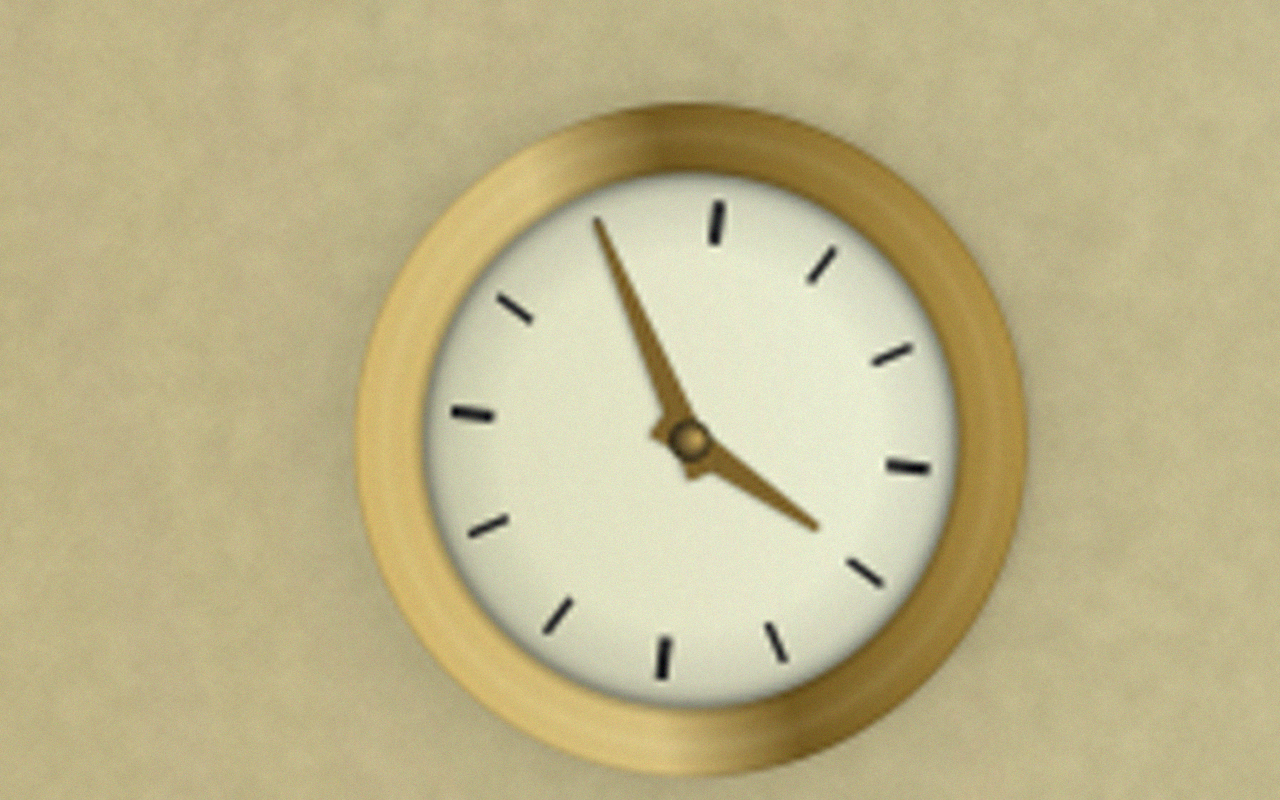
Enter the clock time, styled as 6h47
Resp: 3h55
